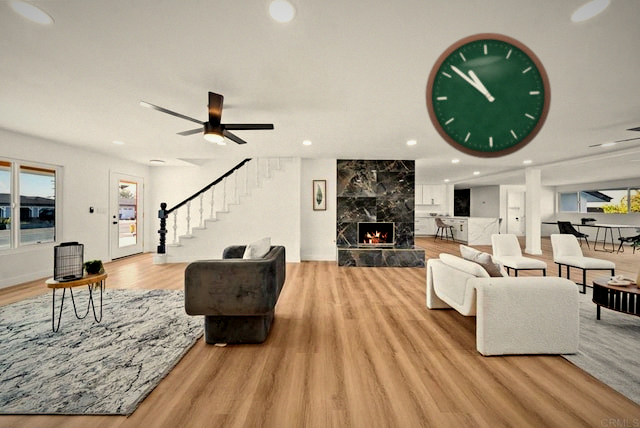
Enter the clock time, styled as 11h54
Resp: 10h52
